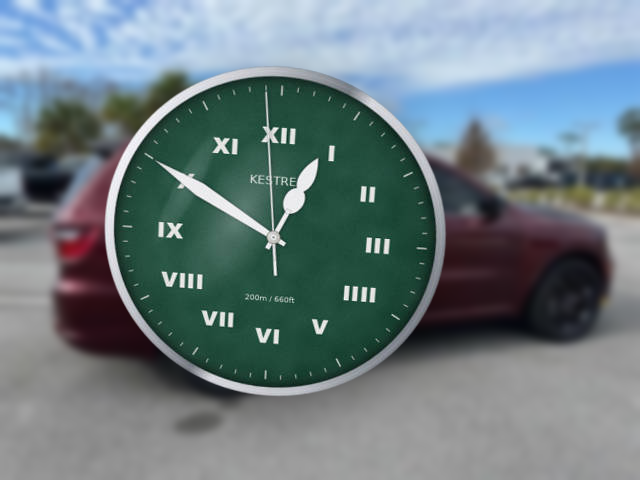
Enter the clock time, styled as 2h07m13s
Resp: 12h49m59s
